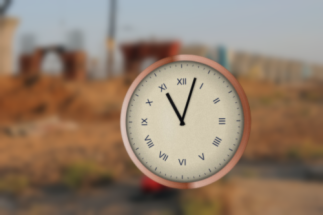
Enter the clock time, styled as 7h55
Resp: 11h03
